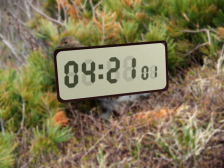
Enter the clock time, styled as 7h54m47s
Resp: 4h21m01s
